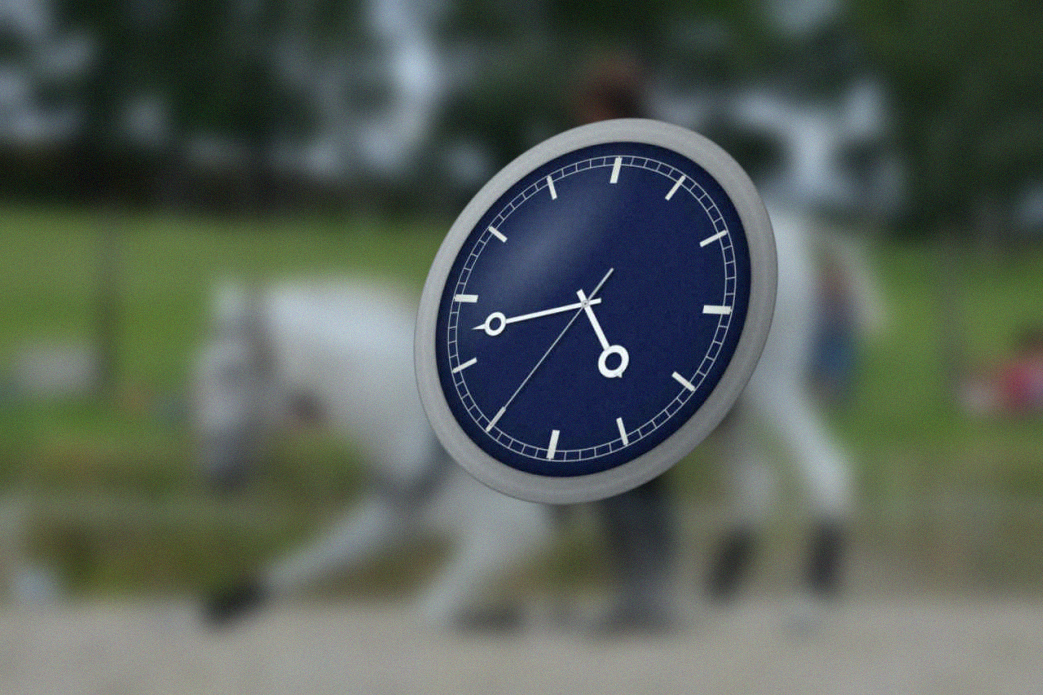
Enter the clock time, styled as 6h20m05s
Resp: 4h42m35s
